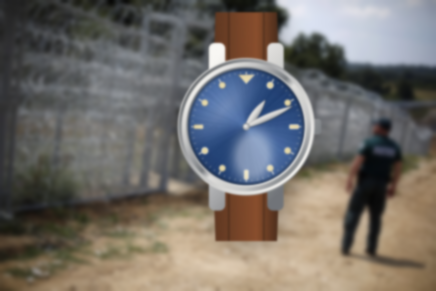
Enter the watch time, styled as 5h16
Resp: 1h11
